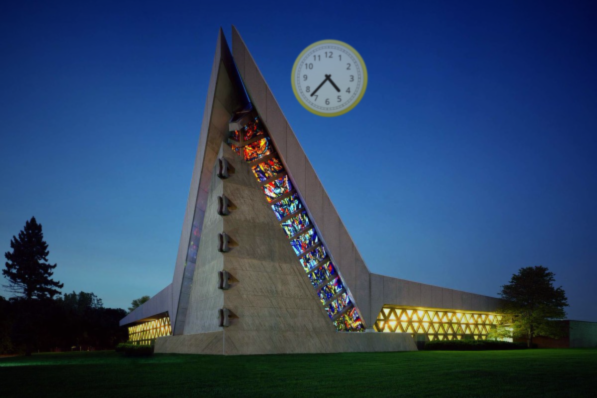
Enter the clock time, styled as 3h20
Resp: 4h37
